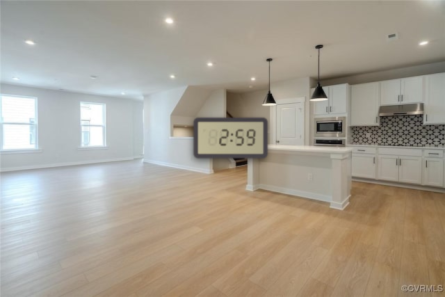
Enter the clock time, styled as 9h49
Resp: 2h59
